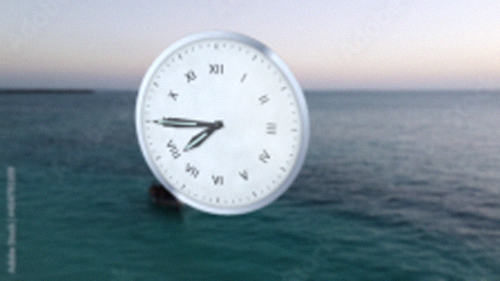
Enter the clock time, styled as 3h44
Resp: 7h45
